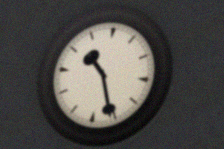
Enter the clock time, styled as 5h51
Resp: 10h26
